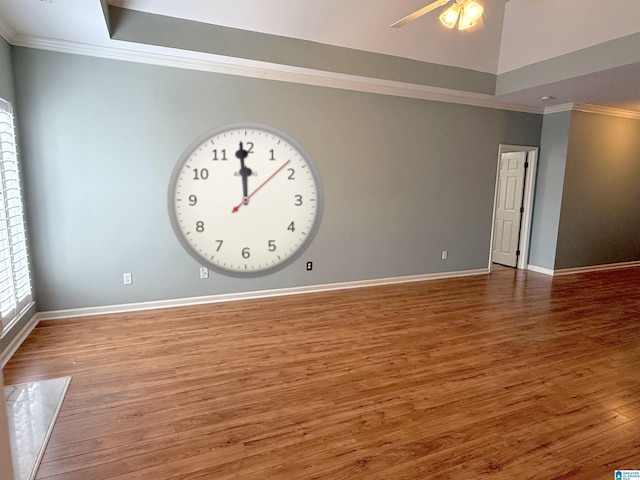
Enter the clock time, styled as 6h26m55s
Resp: 11h59m08s
